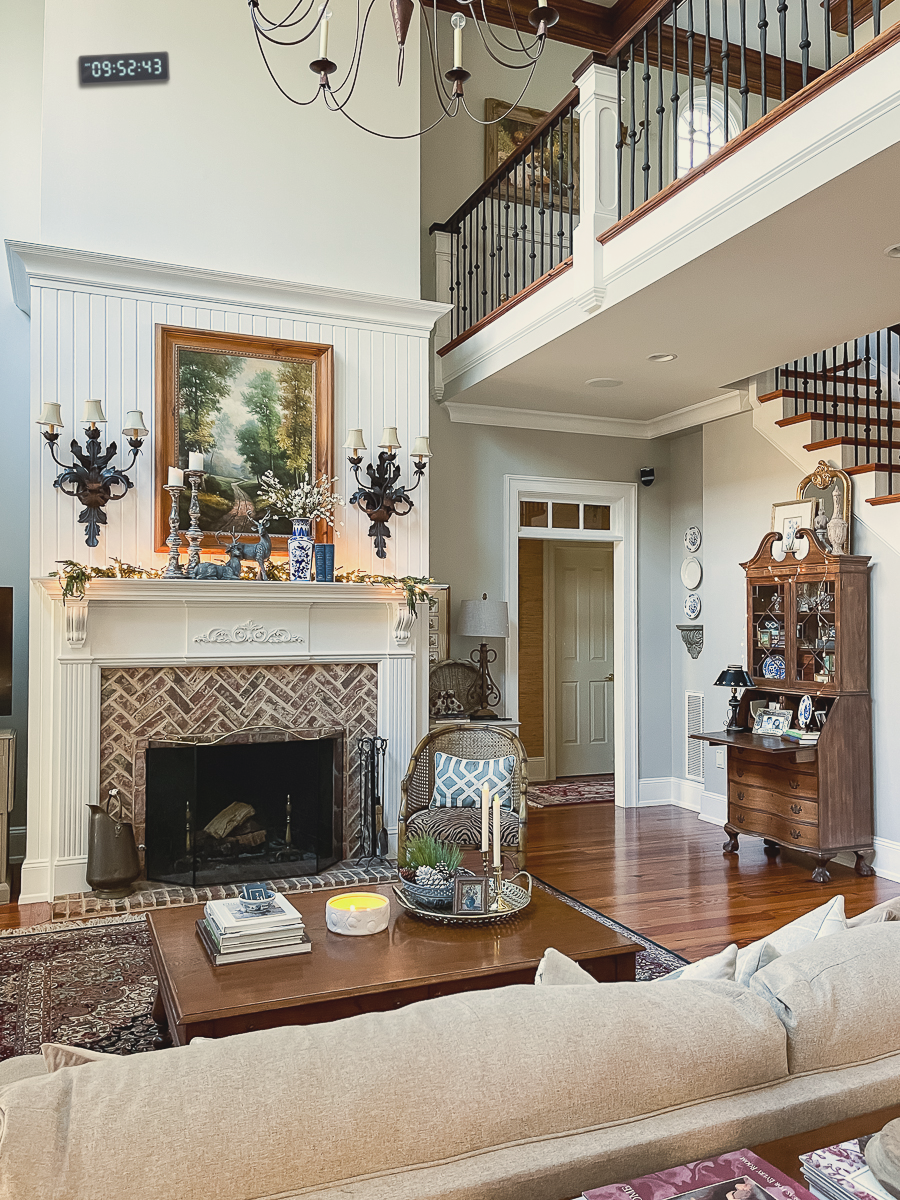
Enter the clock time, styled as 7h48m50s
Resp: 9h52m43s
